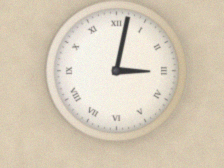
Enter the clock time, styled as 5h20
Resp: 3h02
